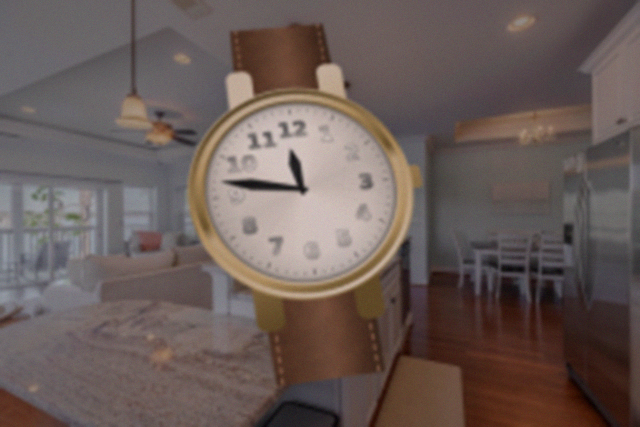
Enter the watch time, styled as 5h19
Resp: 11h47
